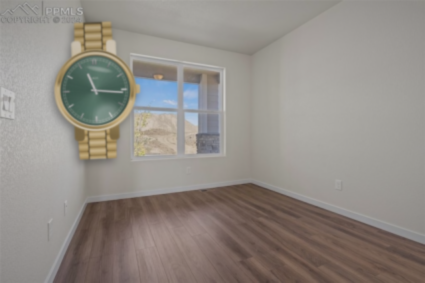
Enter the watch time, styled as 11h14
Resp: 11h16
